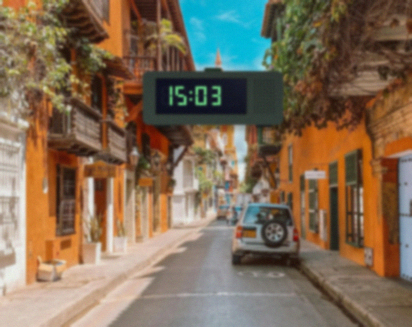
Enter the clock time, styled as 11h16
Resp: 15h03
